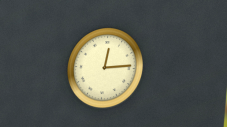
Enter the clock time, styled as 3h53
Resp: 12h14
